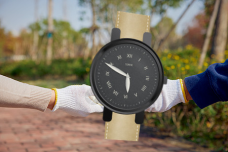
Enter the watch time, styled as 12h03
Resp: 5h49
